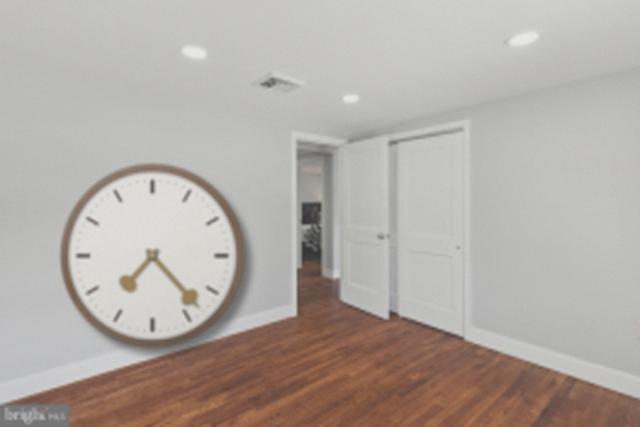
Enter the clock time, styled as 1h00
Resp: 7h23
